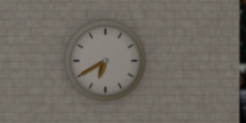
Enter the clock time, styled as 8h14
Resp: 6h40
